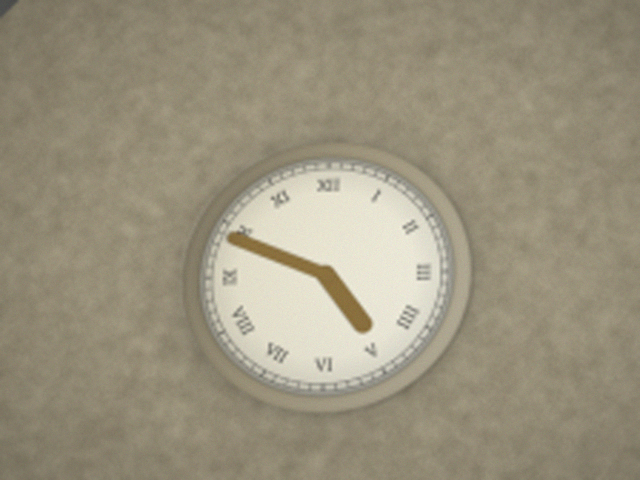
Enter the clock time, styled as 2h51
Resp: 4h49
